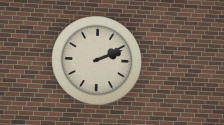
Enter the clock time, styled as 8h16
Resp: 2h11
